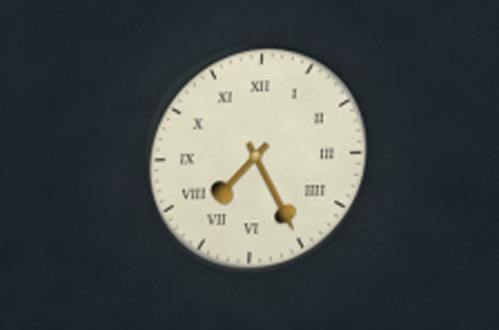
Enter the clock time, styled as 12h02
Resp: 7h25
